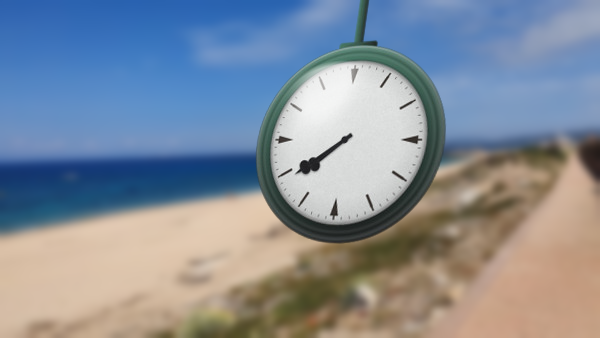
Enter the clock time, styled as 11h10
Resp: 7h39
